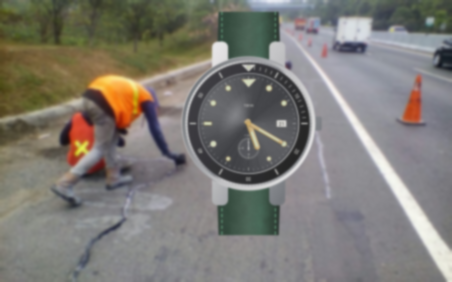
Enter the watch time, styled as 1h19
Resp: 5h20
